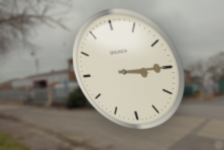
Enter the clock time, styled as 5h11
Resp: 3h15
